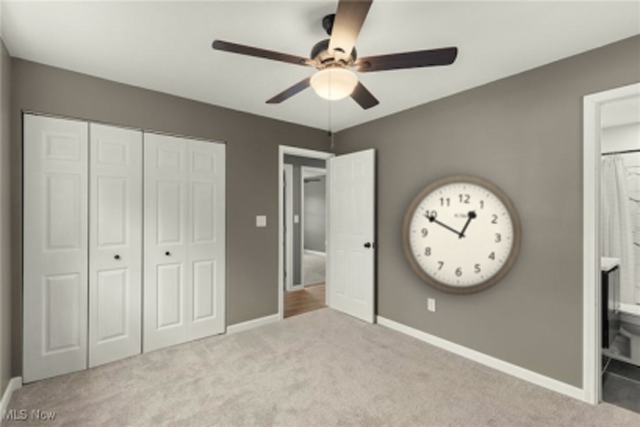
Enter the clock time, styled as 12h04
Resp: 12h49
